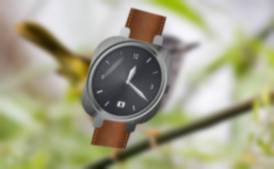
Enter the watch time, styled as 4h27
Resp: 12h20
